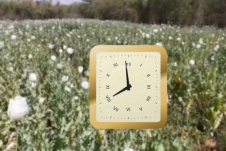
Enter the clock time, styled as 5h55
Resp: 7h59
